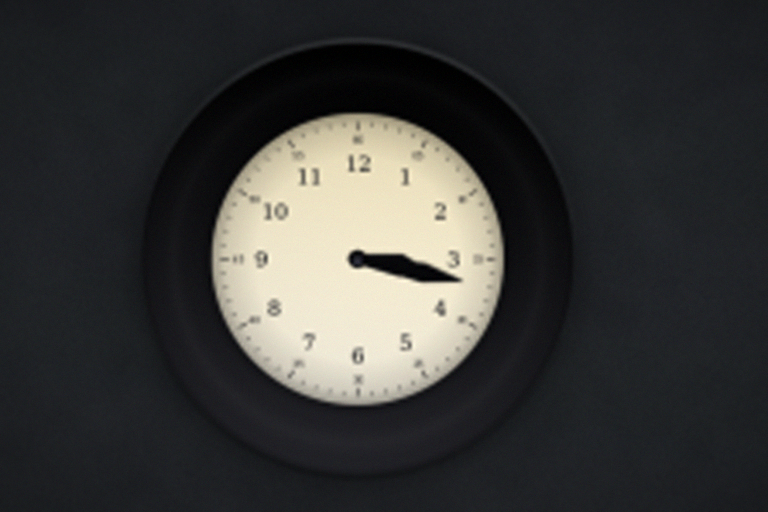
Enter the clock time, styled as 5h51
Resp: 3h17
